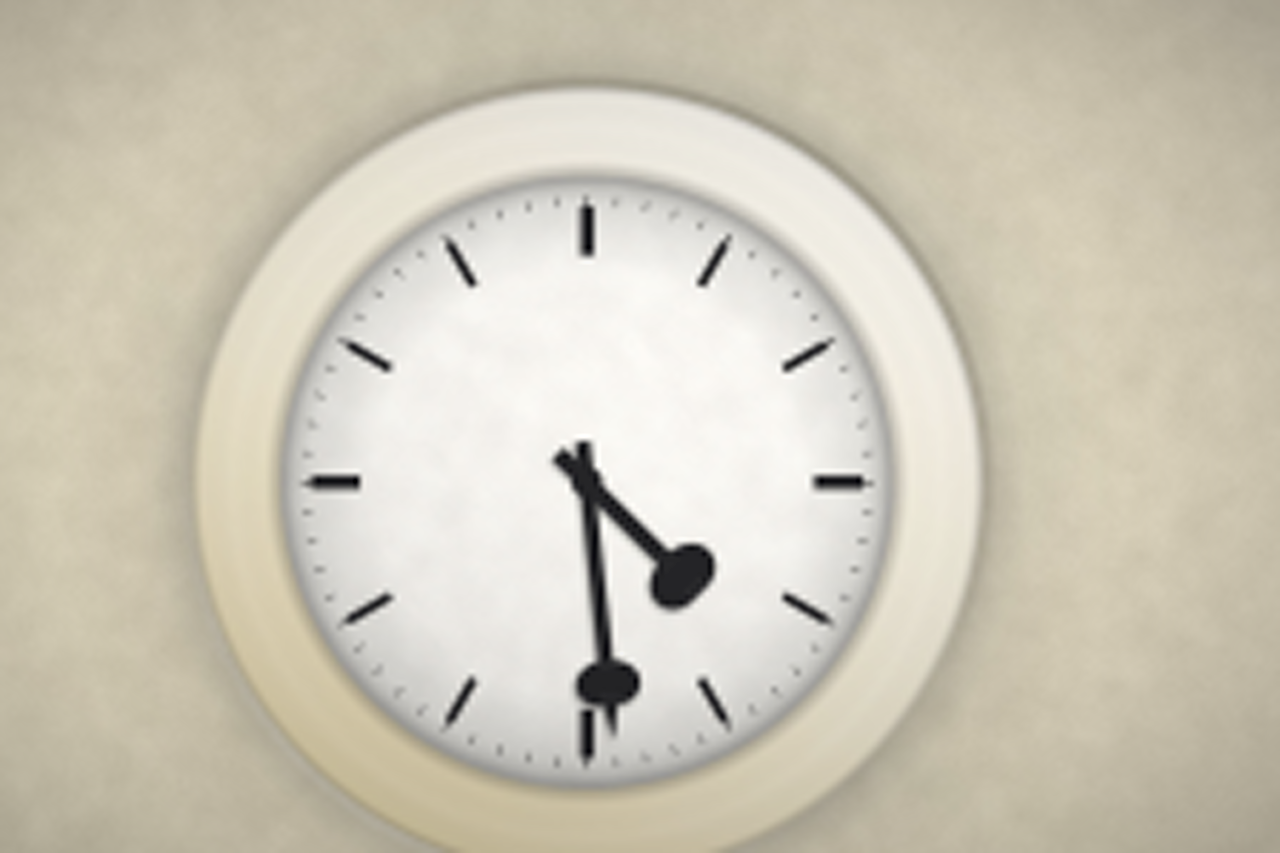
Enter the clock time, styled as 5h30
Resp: 4h29
